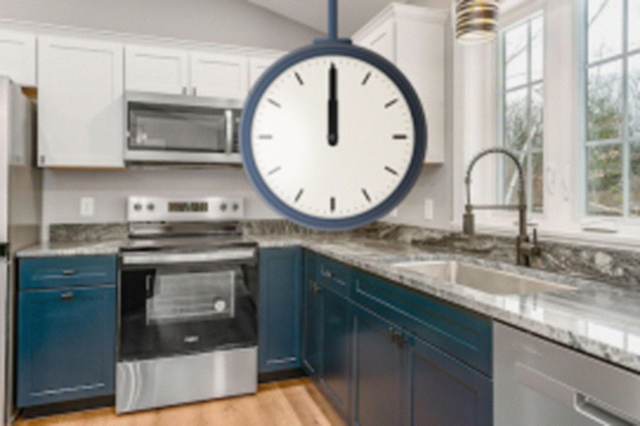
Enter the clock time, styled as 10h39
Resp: 12h00
